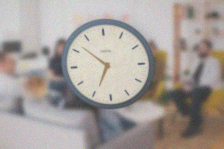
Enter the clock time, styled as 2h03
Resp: 6h52
